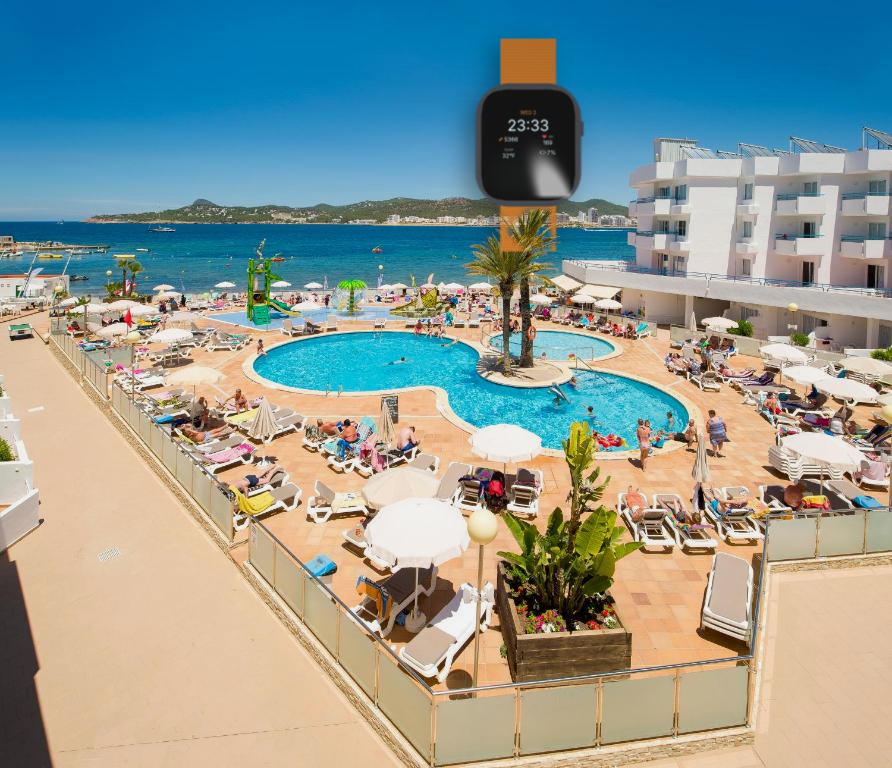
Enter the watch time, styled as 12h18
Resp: 23h33
